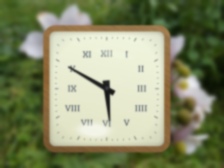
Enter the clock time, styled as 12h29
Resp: 5h50
